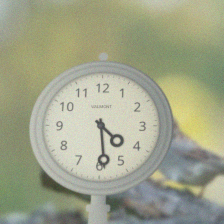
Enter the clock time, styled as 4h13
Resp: 4h29
